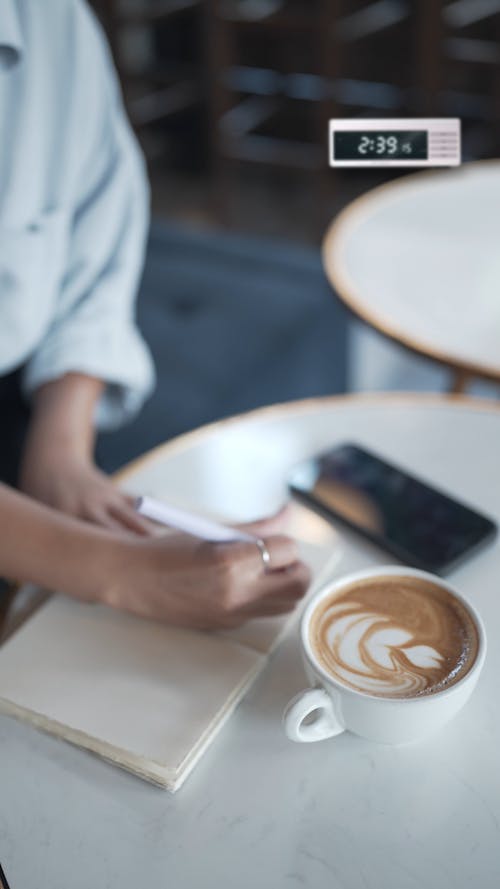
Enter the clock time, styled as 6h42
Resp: 2h39
